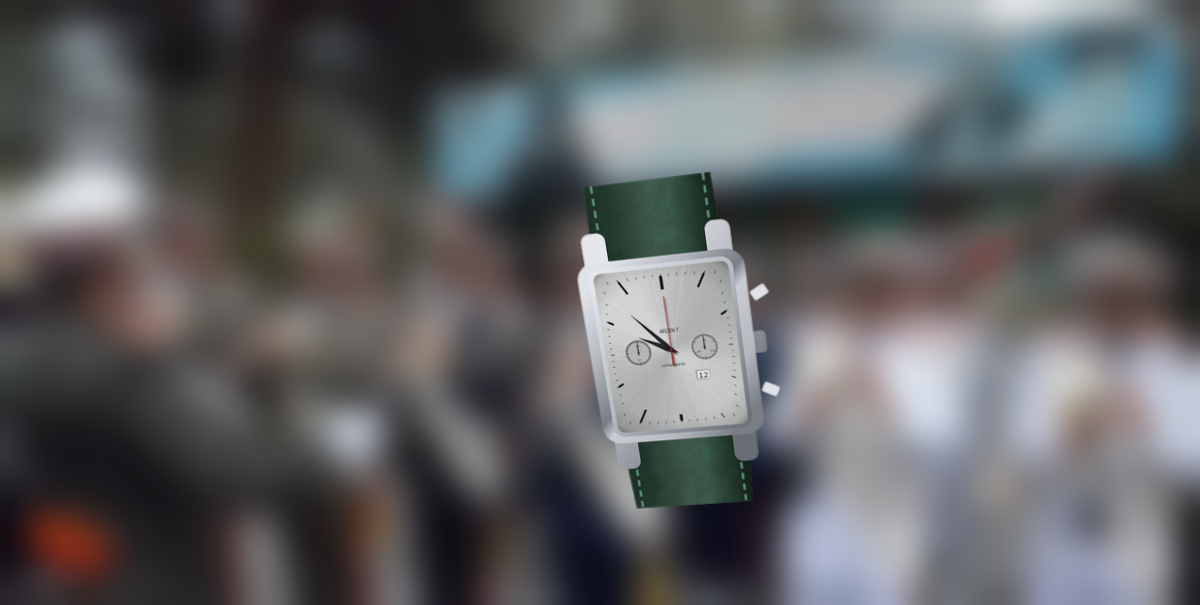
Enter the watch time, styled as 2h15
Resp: 9h53
